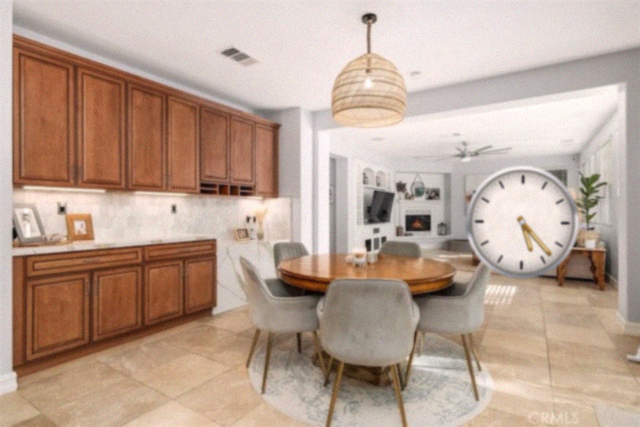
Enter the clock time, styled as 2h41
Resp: 5h23
